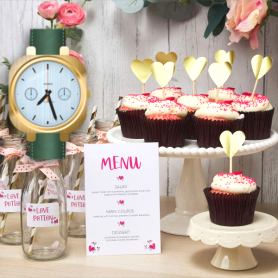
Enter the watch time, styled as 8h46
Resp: 7h27
